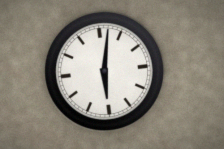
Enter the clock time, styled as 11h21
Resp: 6h02
